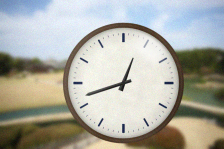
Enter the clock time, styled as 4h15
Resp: 12h42
